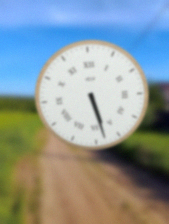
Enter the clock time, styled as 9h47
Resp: 5h28
